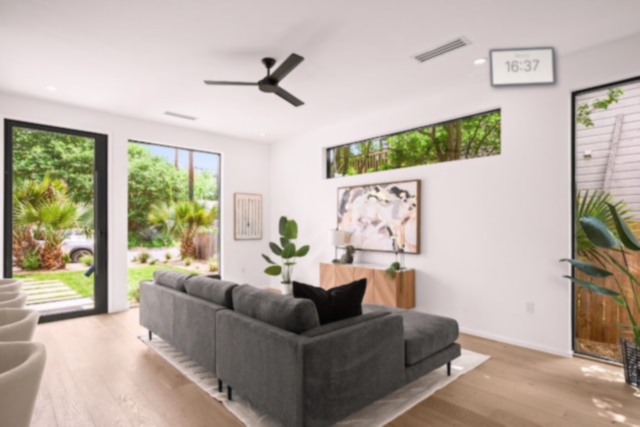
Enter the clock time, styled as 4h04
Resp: 16h37
